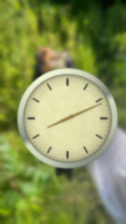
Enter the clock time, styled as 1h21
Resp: 8h11
